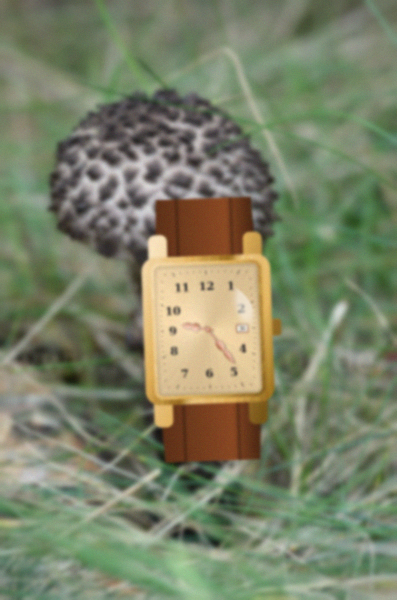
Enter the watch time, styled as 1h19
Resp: 9h24
